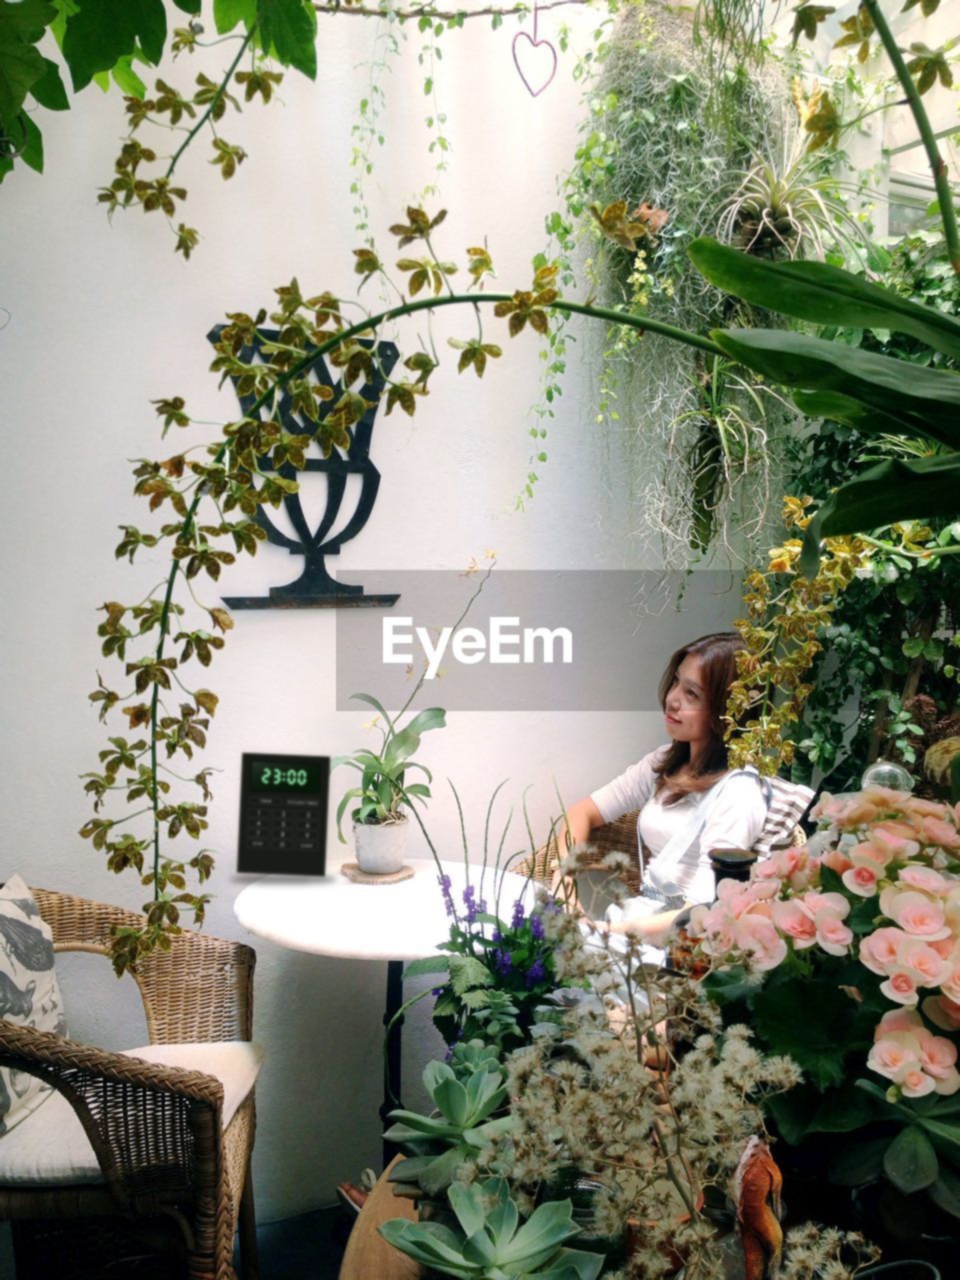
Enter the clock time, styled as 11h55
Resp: 23h00
